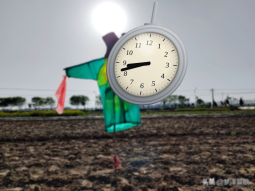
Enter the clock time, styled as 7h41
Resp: 8h42
